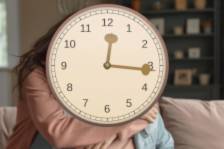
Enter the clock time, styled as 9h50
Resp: 12h16
